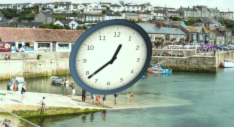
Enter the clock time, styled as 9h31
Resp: 12h38
